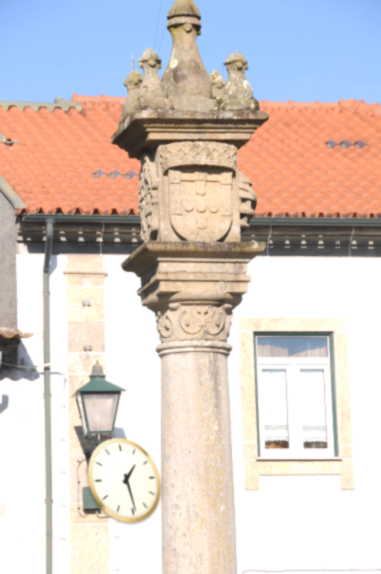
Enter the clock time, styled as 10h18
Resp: 1h29
